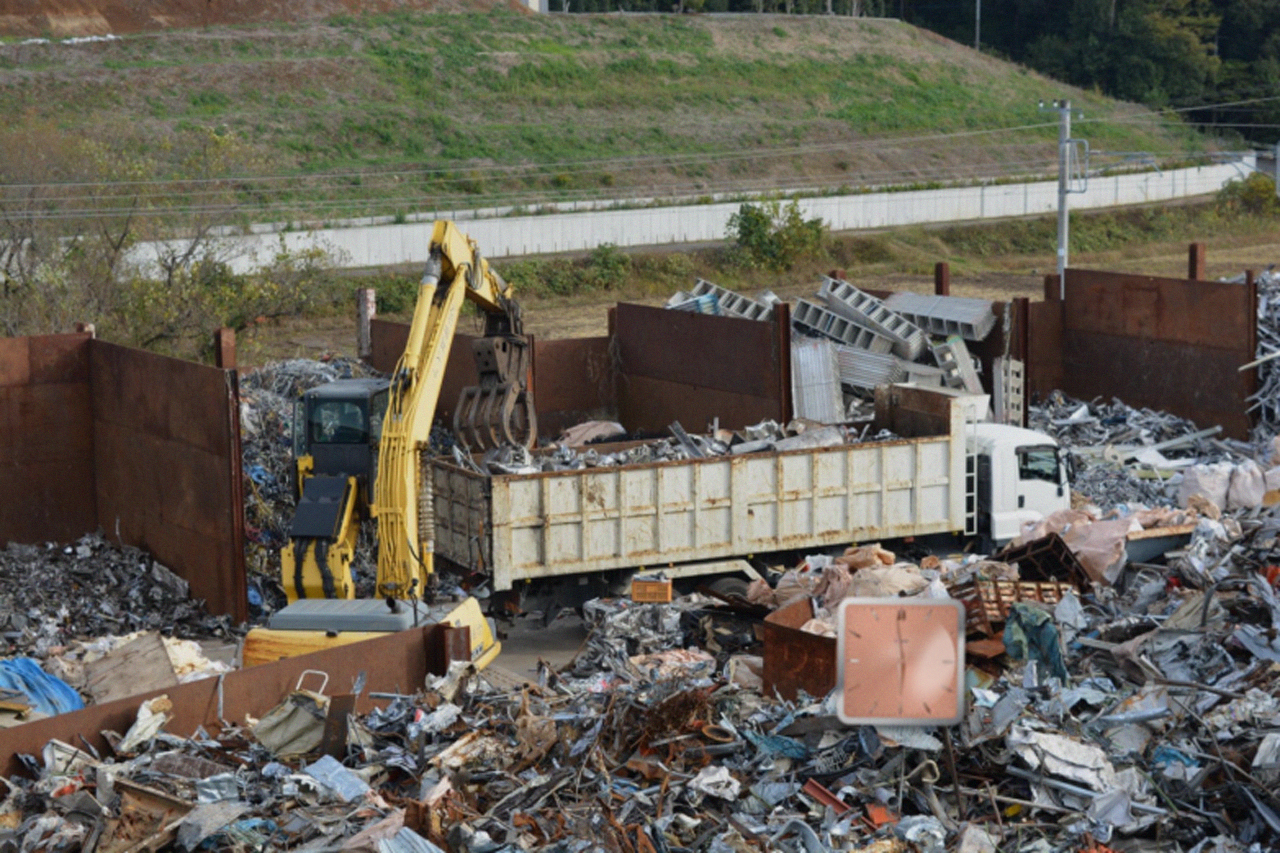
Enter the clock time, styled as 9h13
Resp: 5h59
